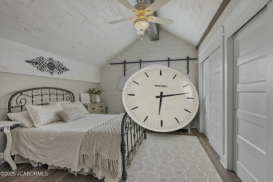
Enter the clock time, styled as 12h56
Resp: 6h13
